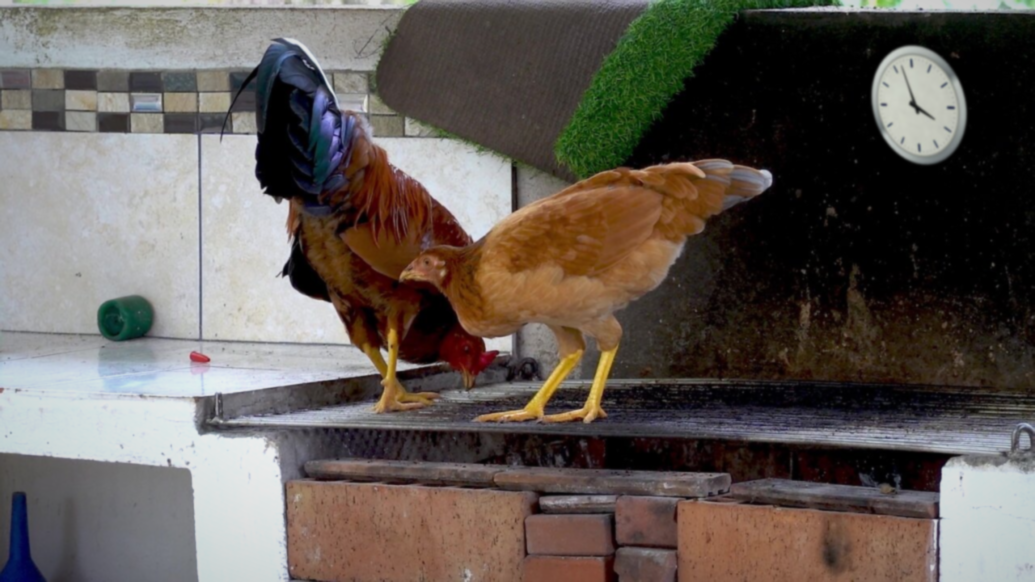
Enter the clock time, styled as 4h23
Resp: 3h57
